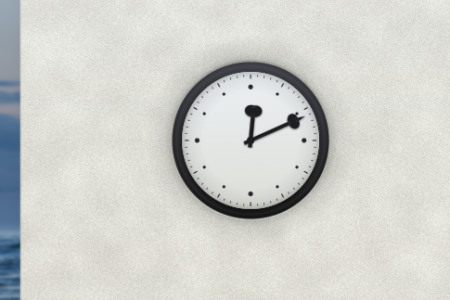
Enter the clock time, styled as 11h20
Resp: 12h11
